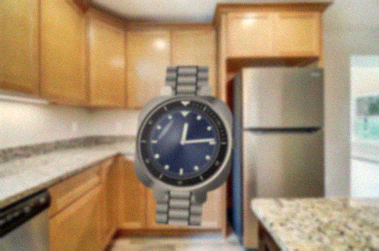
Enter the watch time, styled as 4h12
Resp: 12h14
